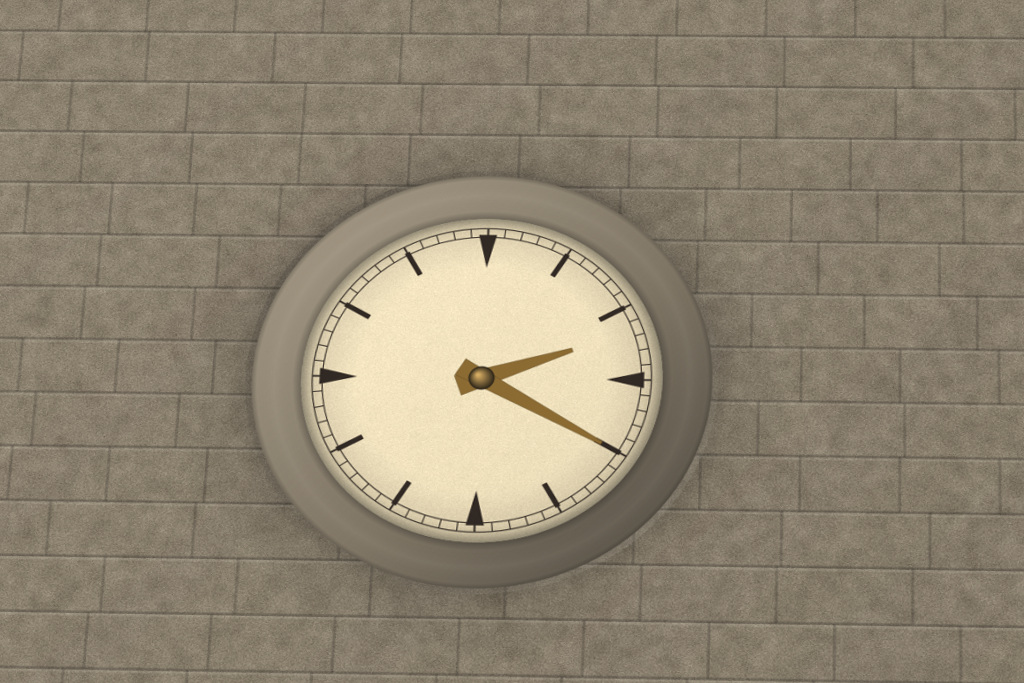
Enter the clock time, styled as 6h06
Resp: 2h20
